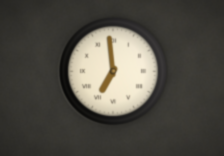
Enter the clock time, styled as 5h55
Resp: 6h59
